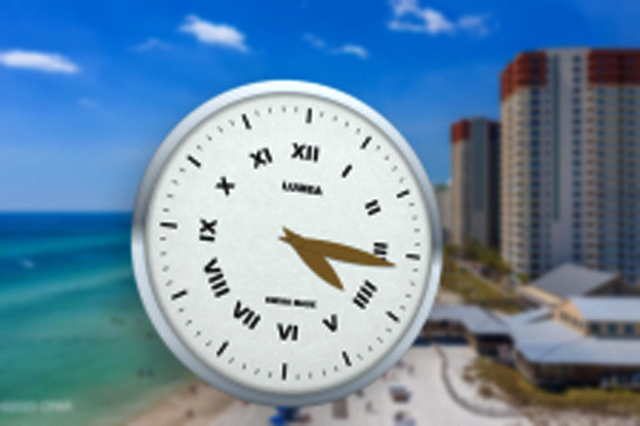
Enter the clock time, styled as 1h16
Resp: 4h16
